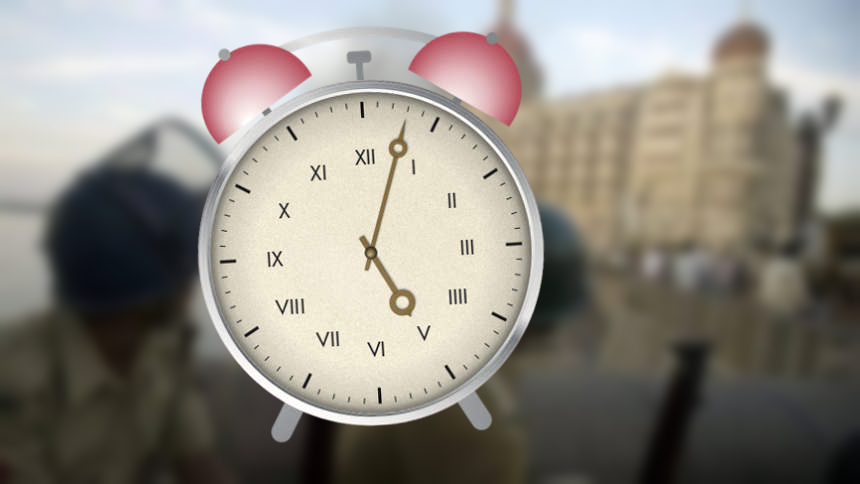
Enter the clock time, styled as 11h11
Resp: 5h03
